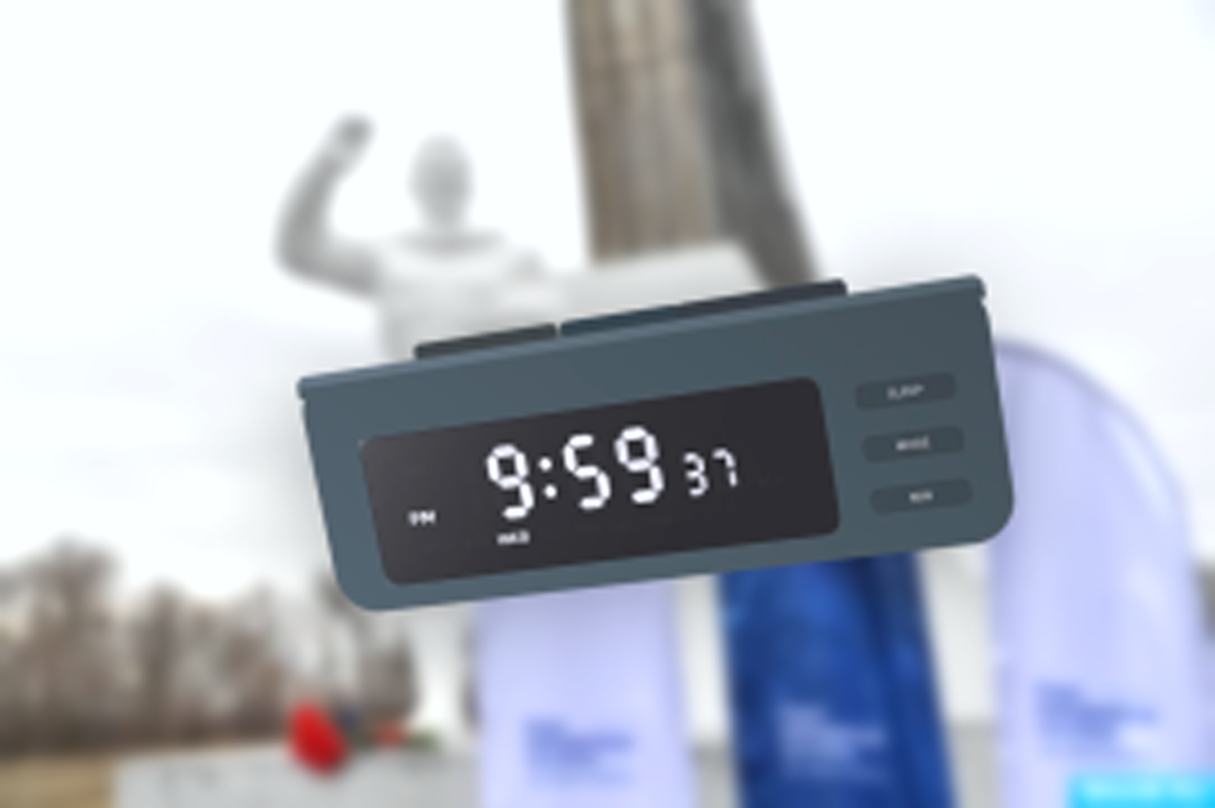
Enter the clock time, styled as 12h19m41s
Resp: 9h59m37s
